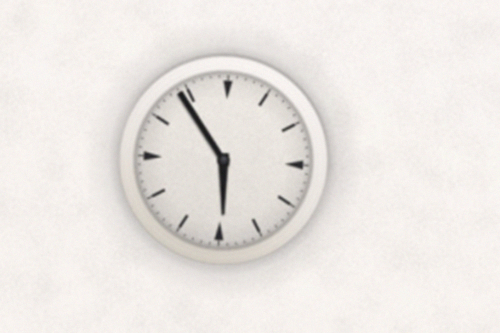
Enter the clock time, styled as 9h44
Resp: 5h54
